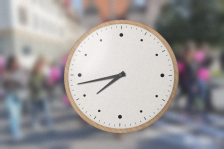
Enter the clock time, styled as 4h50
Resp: 7h43
